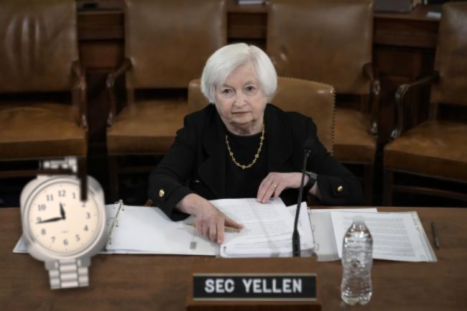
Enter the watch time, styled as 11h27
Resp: 11h44
